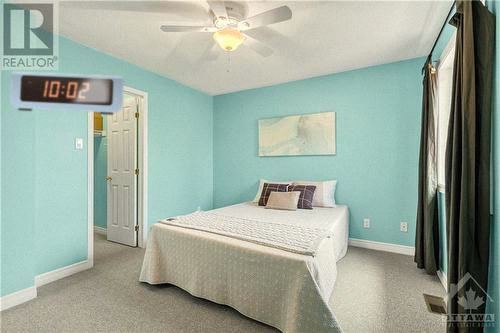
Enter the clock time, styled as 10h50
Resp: 10h02
